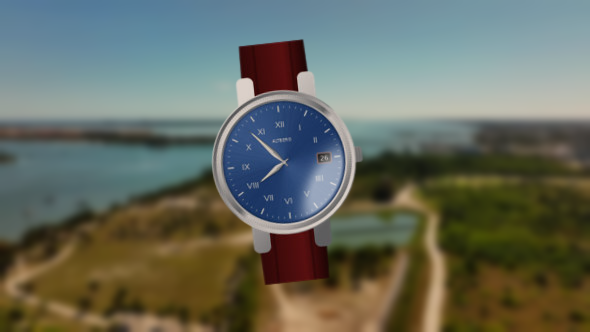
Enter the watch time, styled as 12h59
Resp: 7h53
